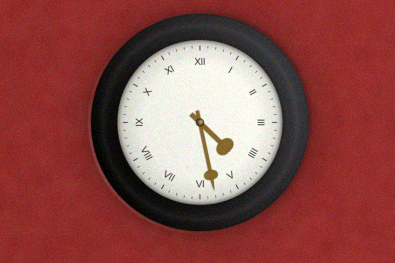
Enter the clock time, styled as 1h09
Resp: 4h28
